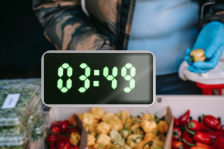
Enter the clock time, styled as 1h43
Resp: 3h49
